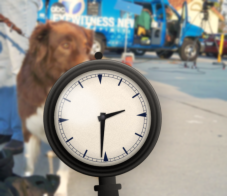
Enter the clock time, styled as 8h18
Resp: 2h31
